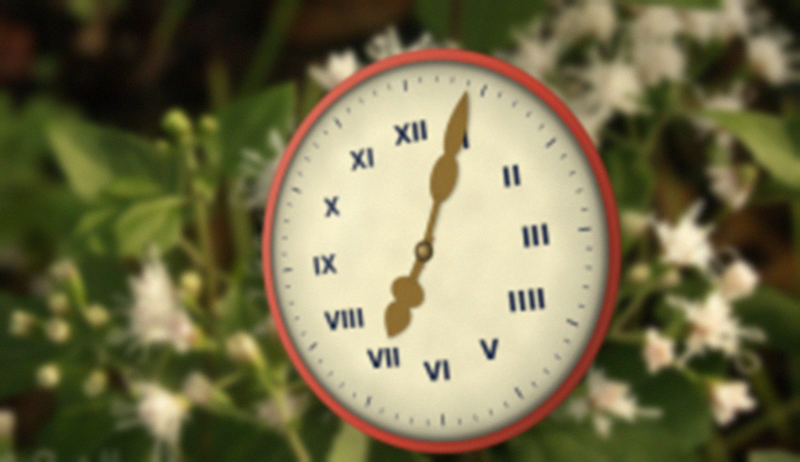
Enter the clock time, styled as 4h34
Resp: 7h04
